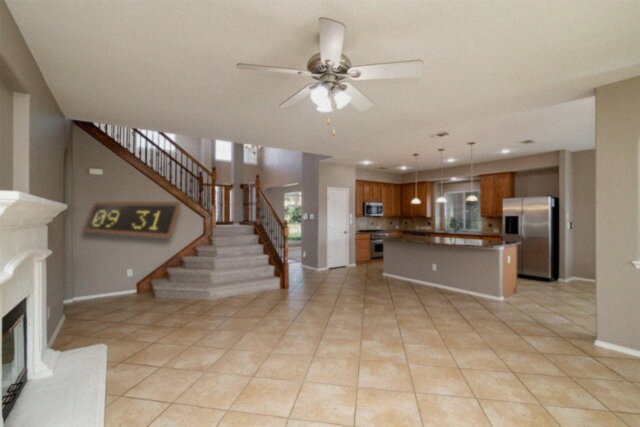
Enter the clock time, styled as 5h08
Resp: 9h31
